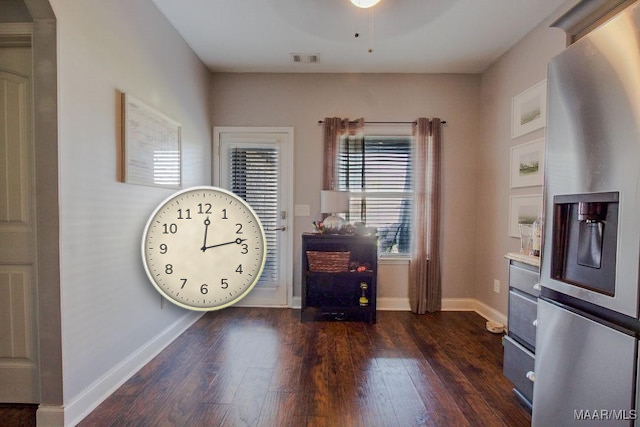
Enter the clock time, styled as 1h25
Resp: 12h13
